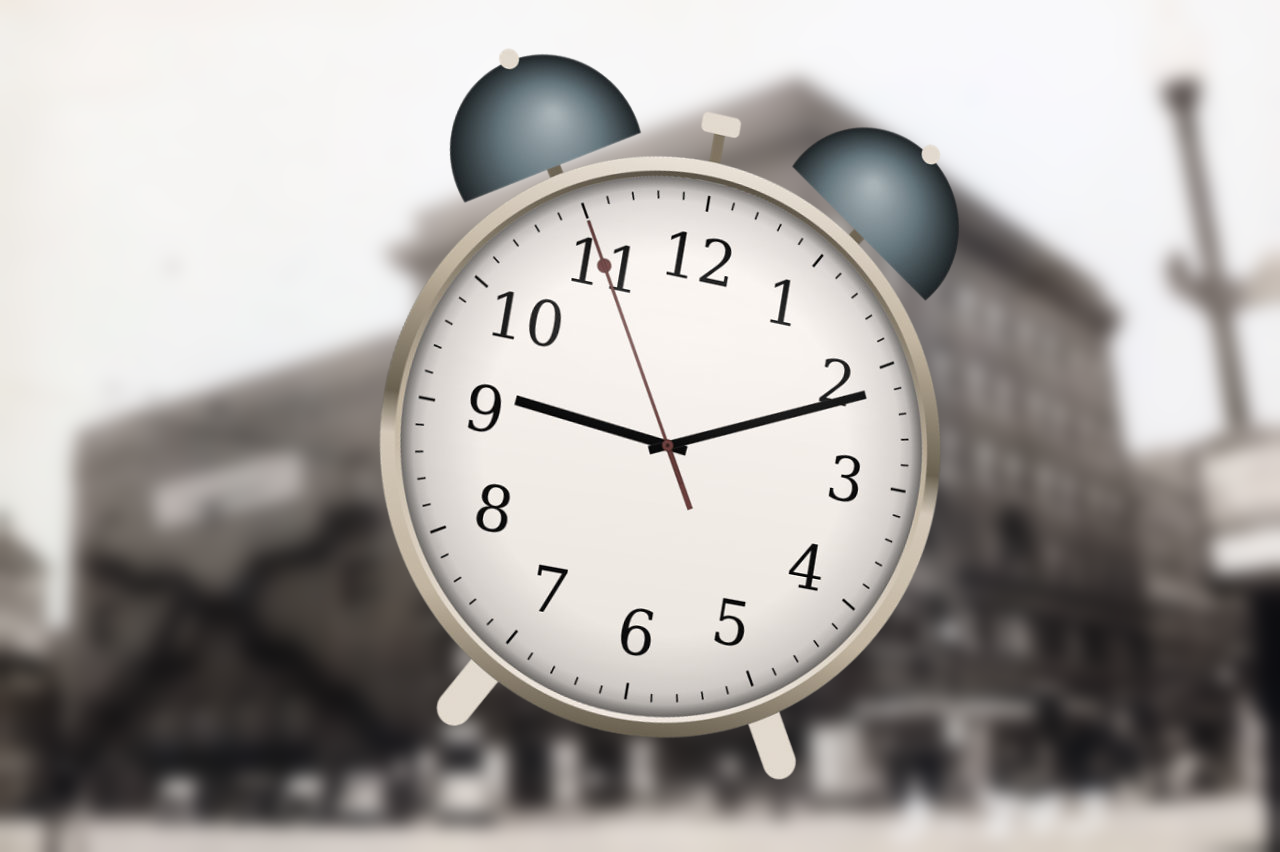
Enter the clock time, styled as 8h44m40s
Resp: 9h10m55s
